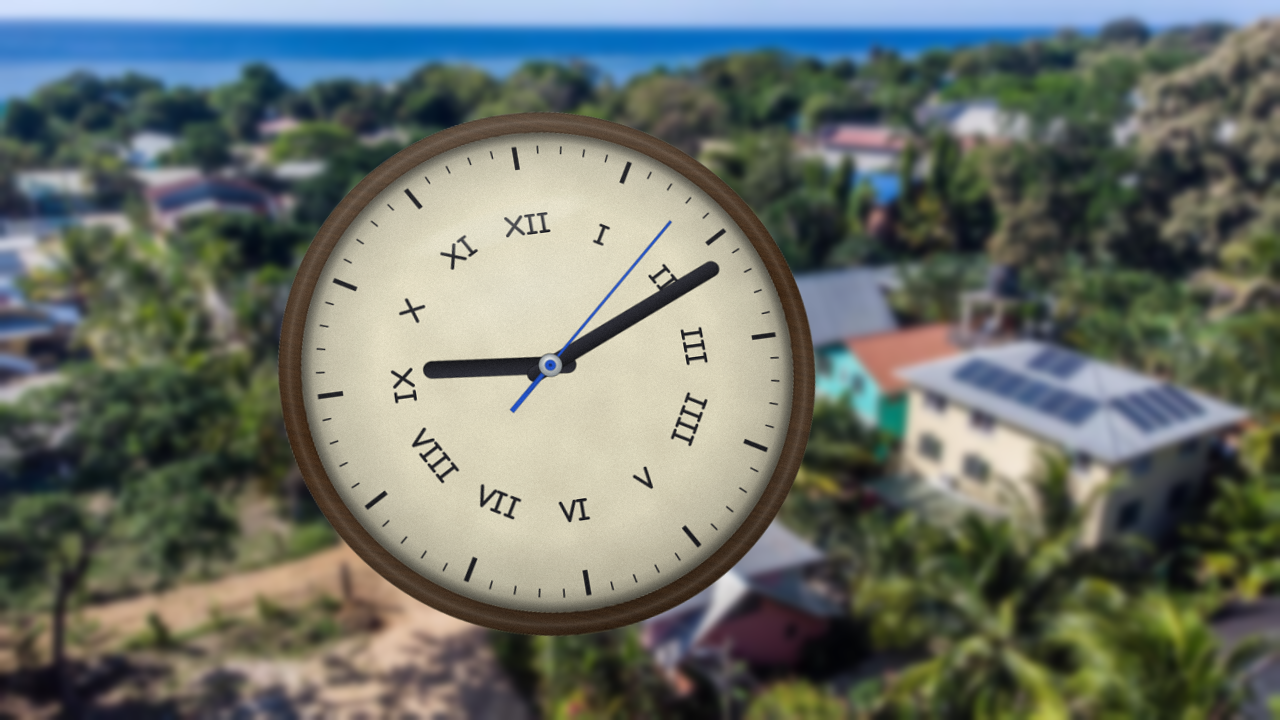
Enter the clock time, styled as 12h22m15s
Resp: 9h11m08s
